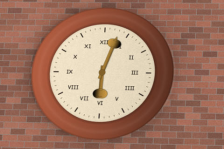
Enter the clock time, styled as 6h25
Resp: 6h03
